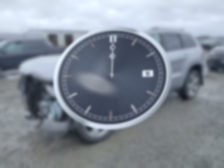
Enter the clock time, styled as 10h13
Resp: 12h00
